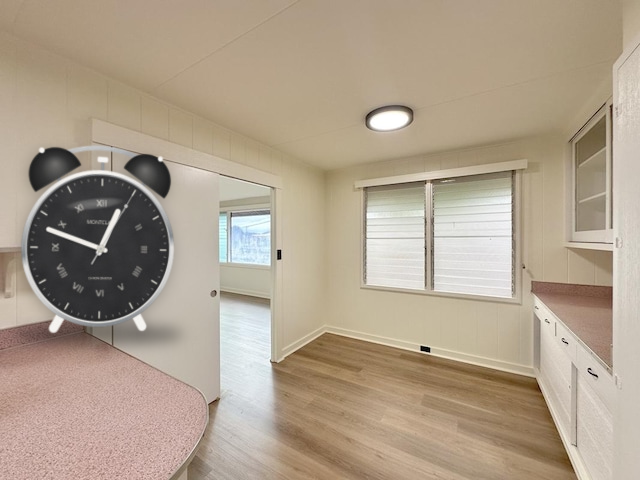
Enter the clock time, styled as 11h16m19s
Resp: 12h48m05s
